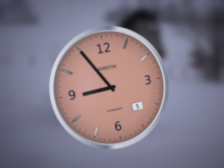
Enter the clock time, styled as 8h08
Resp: 8h55
